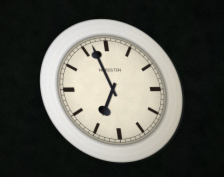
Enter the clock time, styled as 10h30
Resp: 6h57
